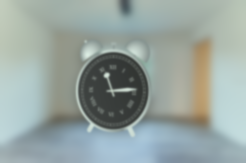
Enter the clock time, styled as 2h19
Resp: 11h14
